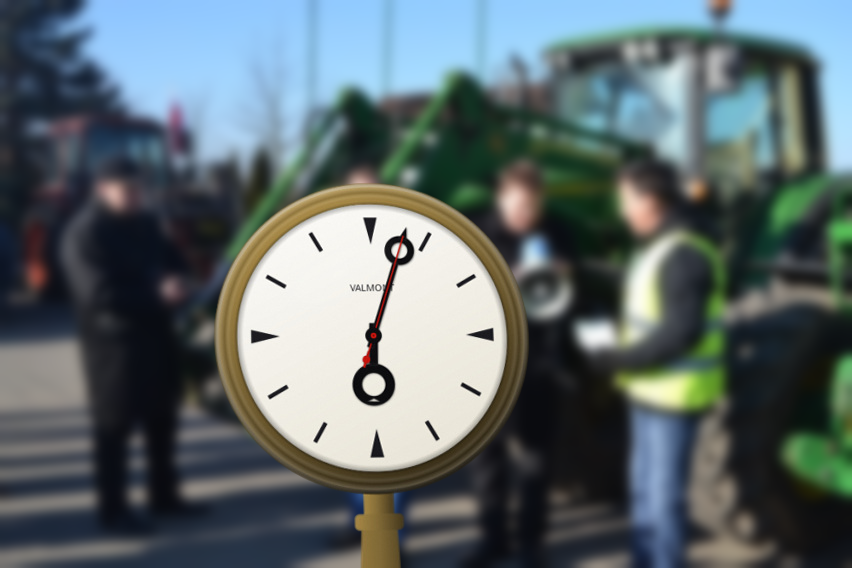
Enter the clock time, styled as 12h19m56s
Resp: 6h03m03s
